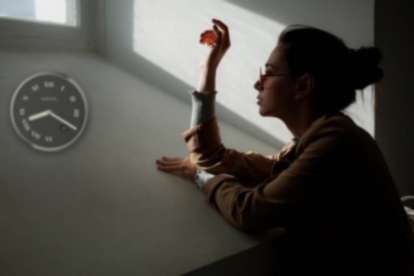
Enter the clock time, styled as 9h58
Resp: 8h20
